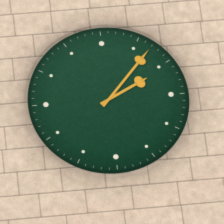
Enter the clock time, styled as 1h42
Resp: 2h07
